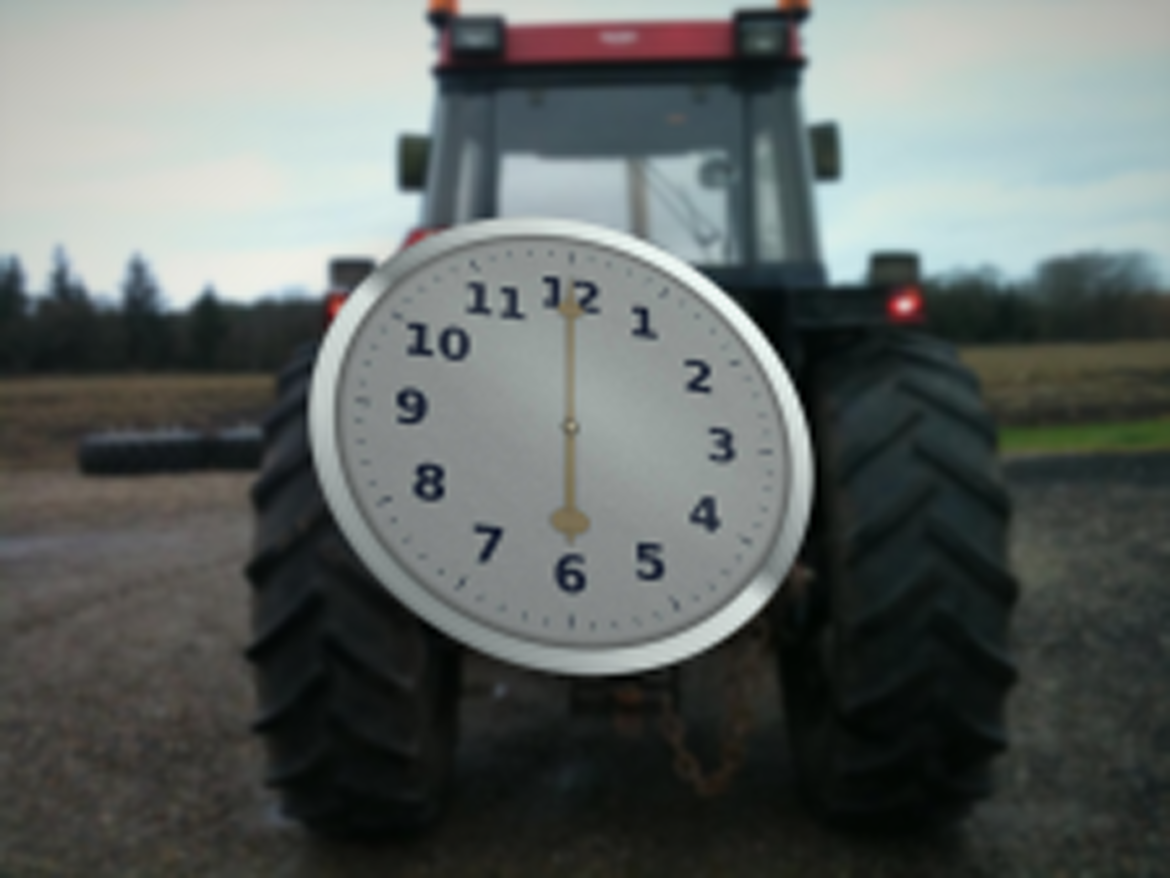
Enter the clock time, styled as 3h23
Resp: 6h00
